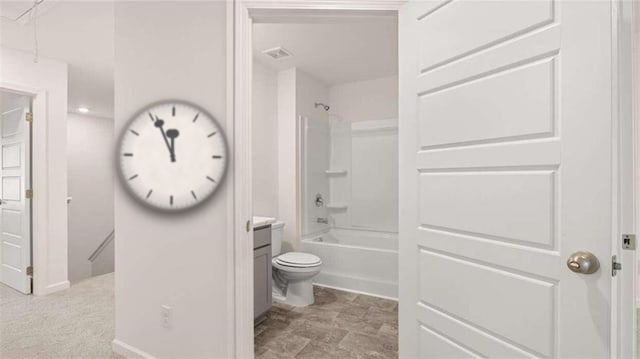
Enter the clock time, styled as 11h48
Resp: 11h56
